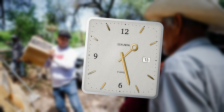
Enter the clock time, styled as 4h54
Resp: 1h27
